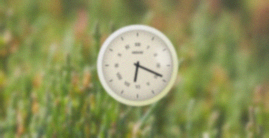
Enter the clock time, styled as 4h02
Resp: 6h19
